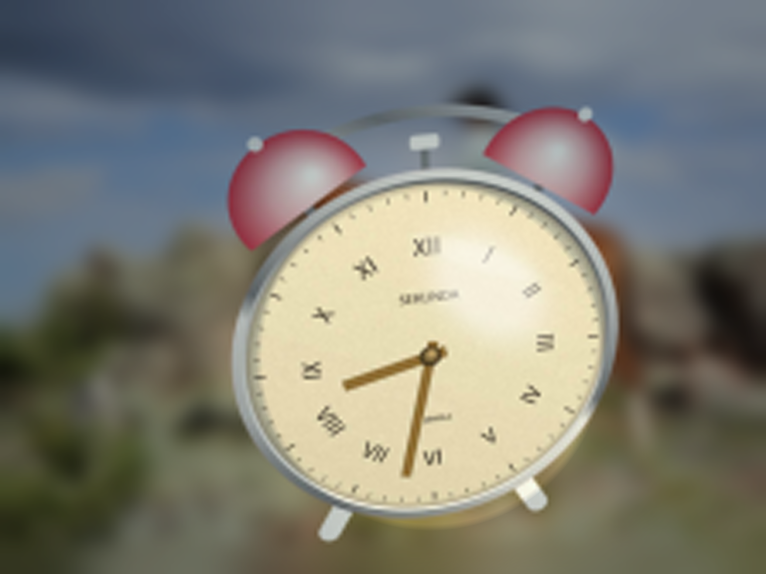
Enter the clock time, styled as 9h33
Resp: 8h32
